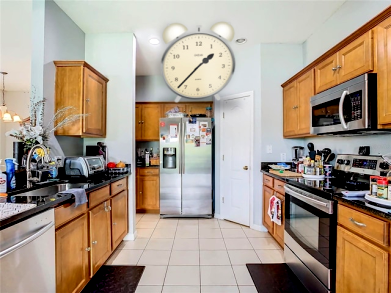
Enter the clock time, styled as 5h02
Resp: 1h37
